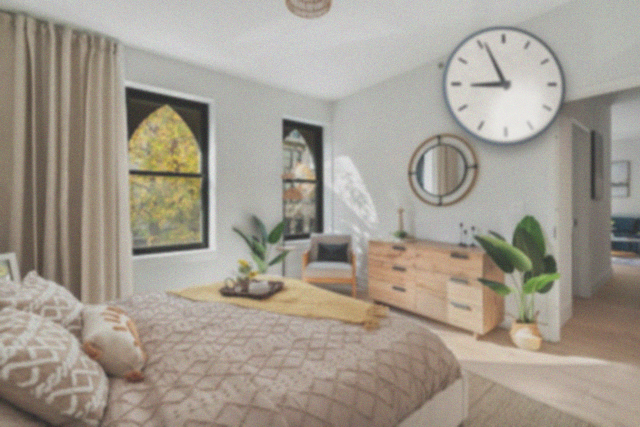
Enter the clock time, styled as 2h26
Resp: 8h56
